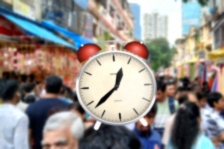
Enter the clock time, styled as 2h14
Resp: 12h38
